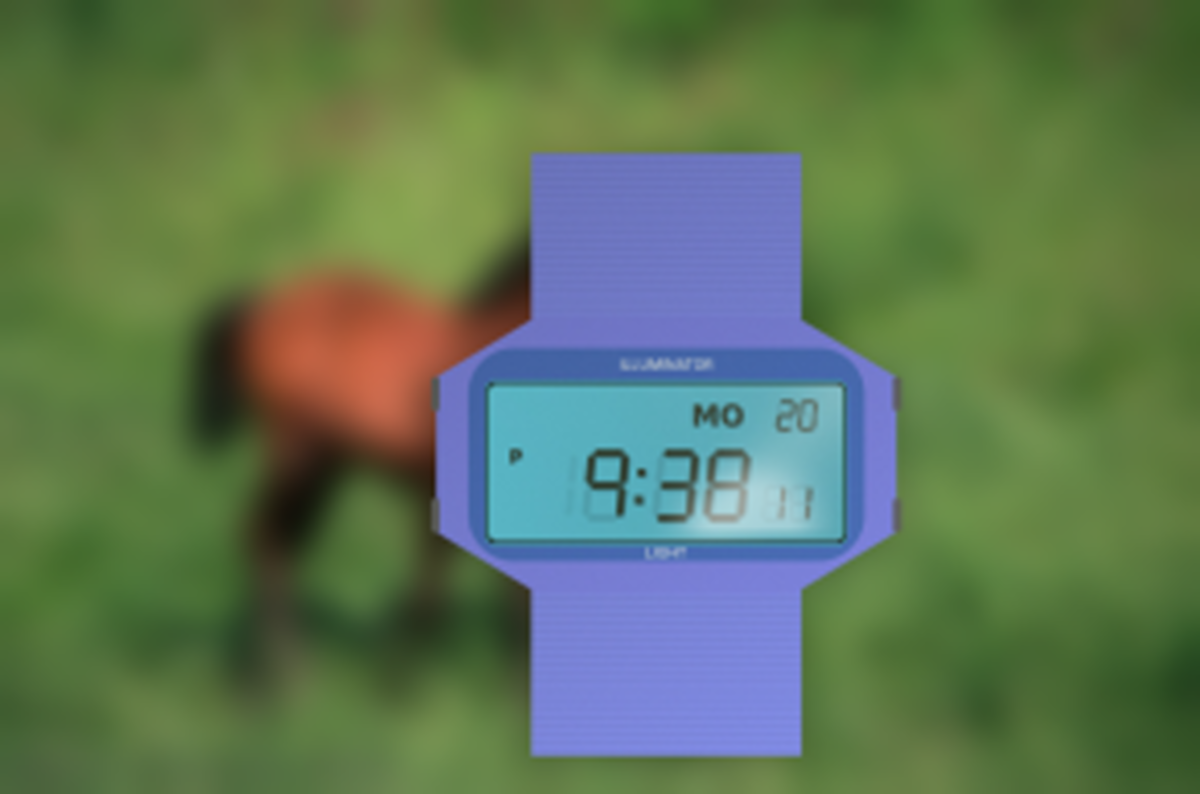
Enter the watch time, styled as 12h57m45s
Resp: 9h38m11s
